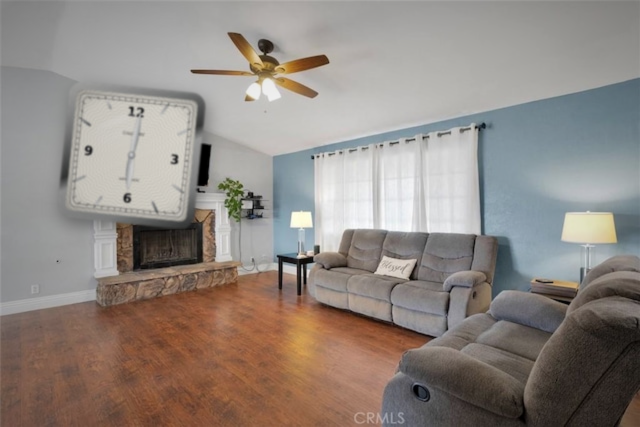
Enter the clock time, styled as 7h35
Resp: 6h01
